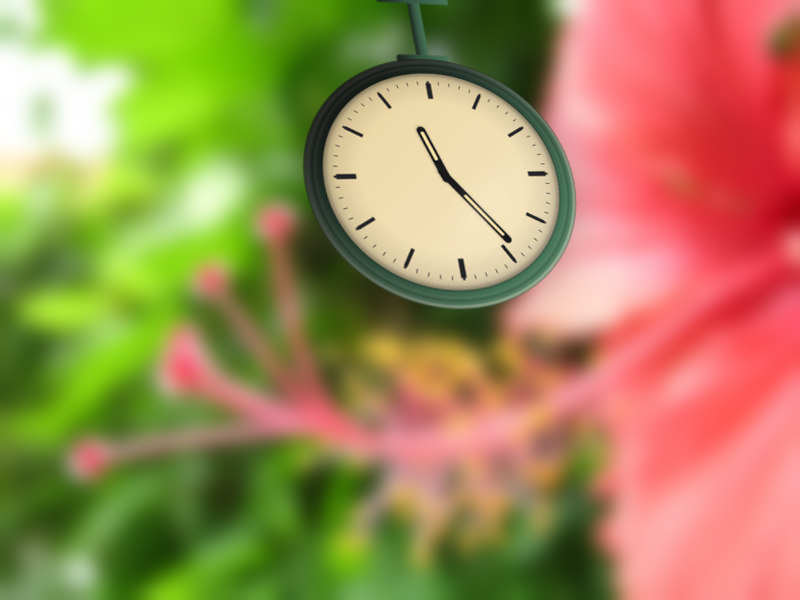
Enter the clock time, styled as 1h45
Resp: 11h24
